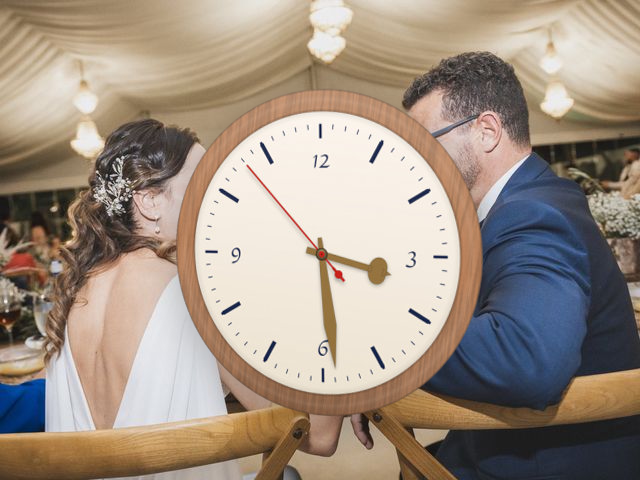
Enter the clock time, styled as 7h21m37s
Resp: 3h28m53s
